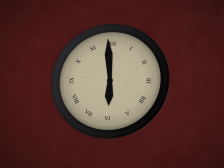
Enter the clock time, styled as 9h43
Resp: 5h59
